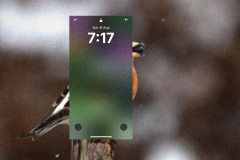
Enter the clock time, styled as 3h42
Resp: 7h17
